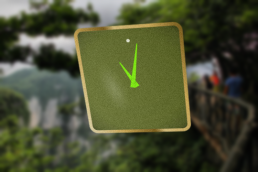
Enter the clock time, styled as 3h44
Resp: 11h02
